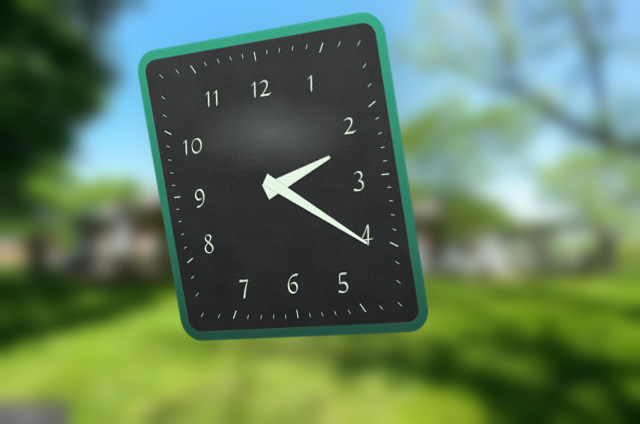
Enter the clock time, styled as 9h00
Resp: 2h21
